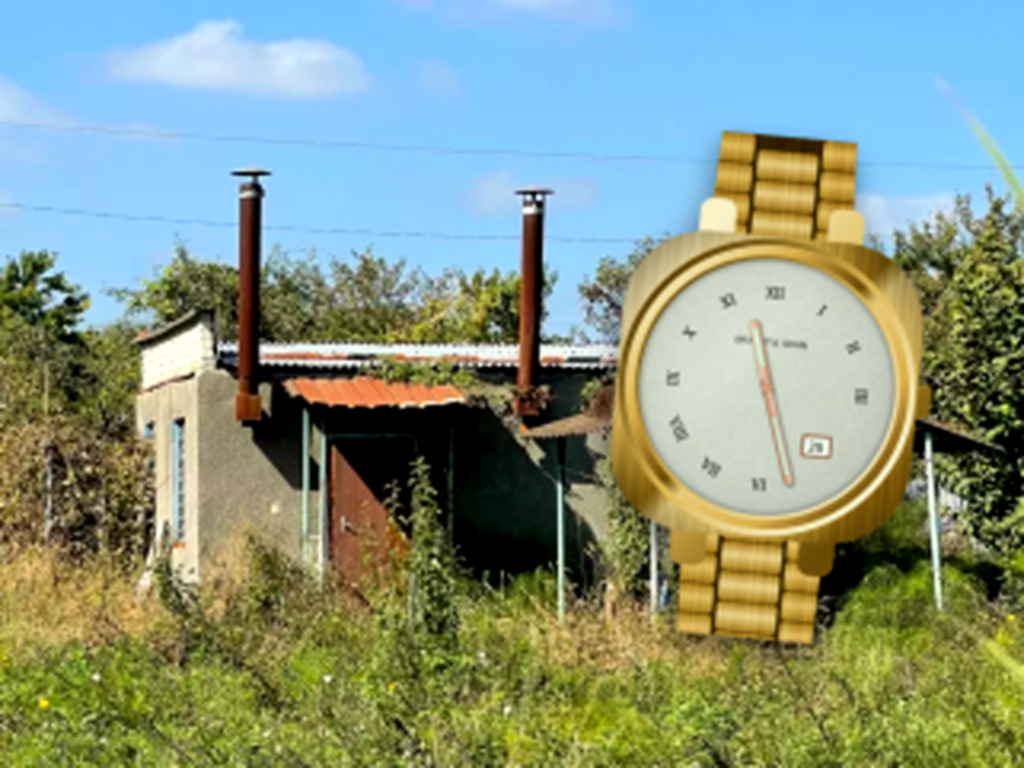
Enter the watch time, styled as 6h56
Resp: 11h27
